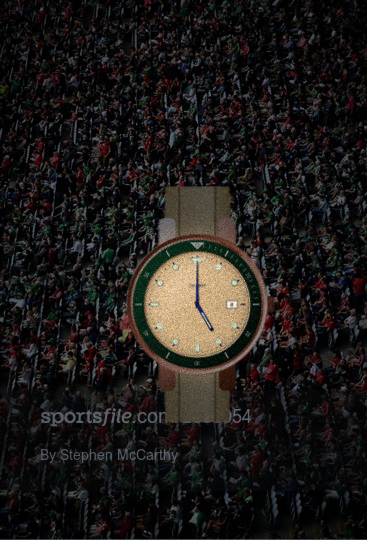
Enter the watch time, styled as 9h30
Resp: 5h00
